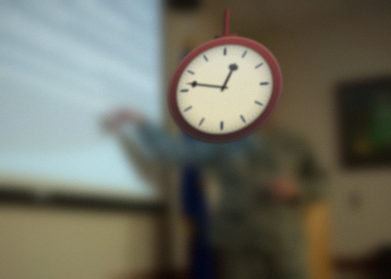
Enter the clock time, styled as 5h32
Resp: 12h47
